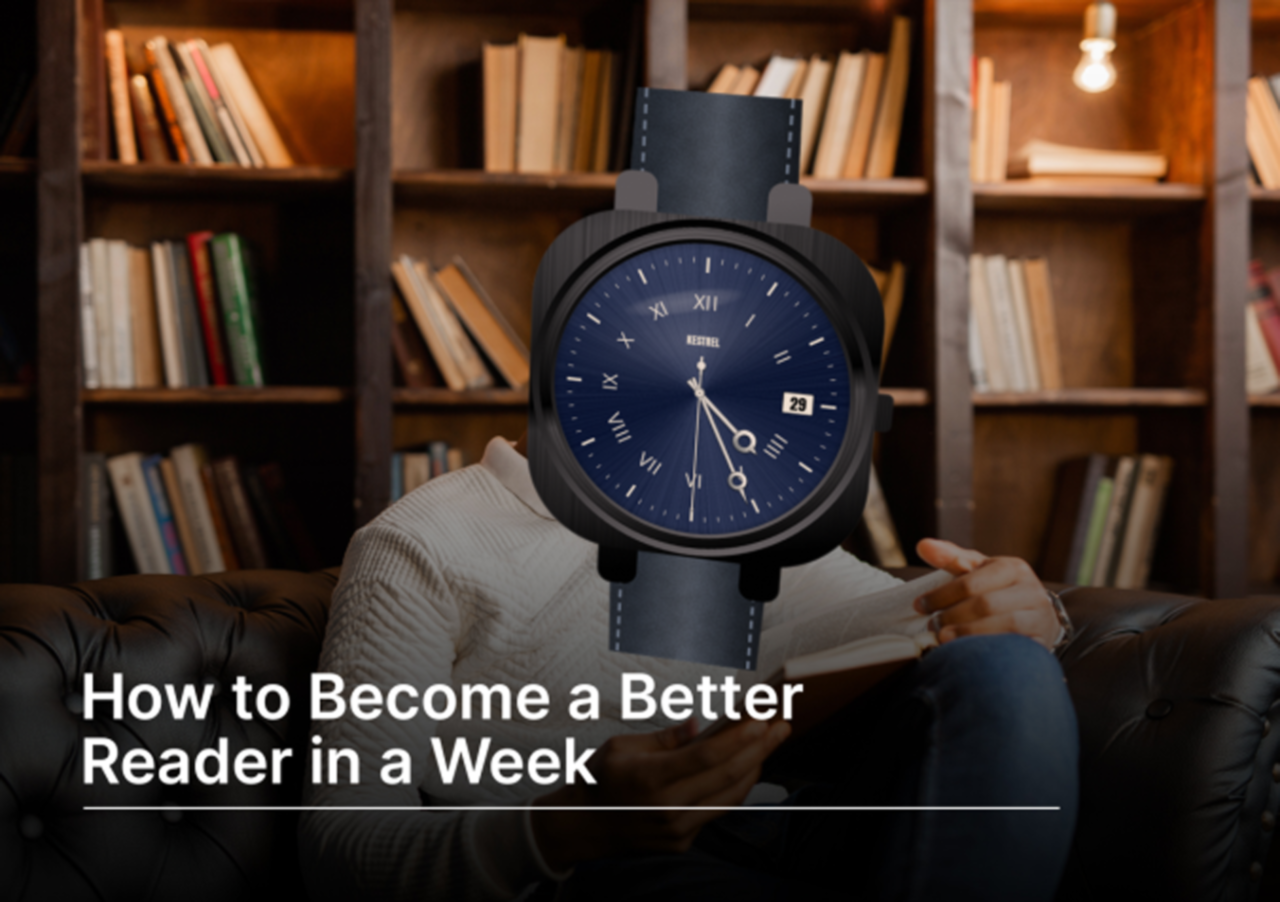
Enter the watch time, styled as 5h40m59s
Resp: 4h25m30s
